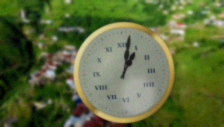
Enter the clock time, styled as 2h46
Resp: 1h02
